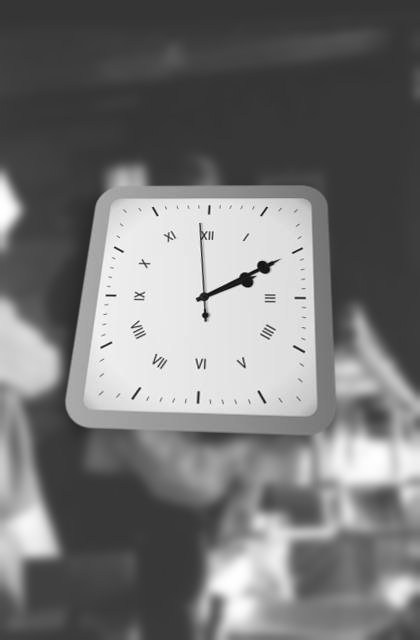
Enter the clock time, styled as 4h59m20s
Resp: 2h09m59s
